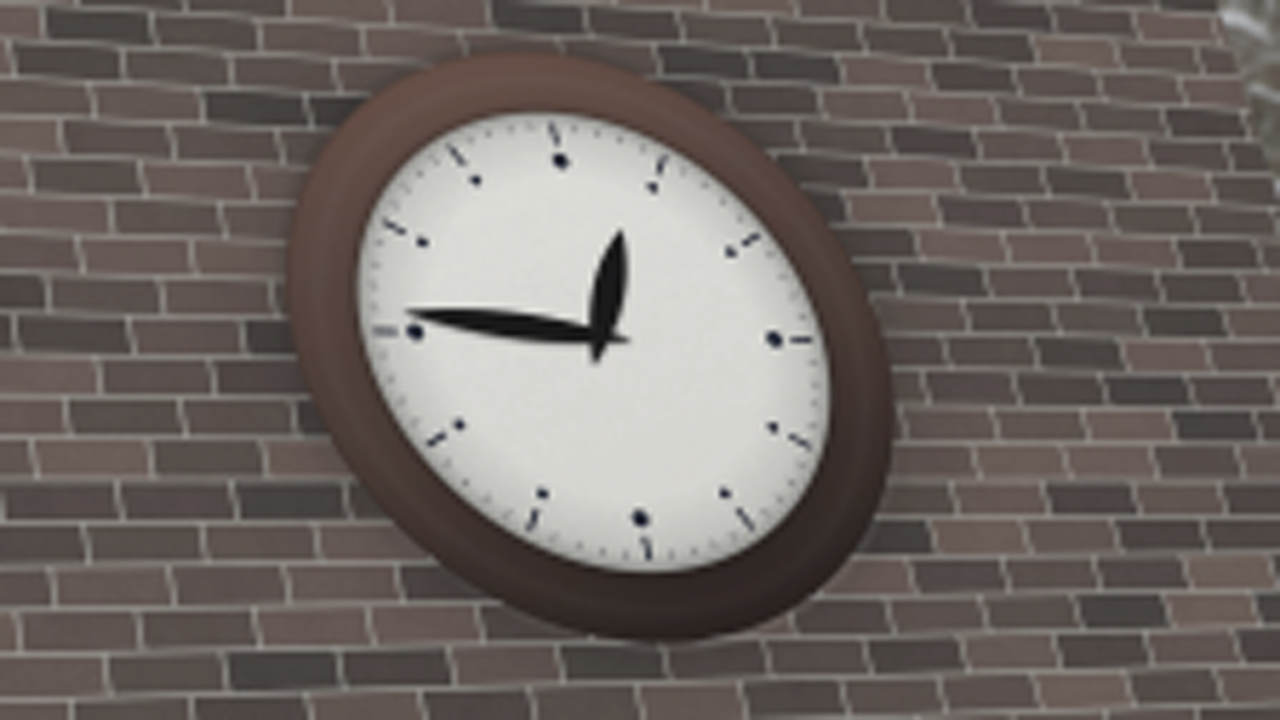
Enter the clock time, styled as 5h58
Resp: 12h46
